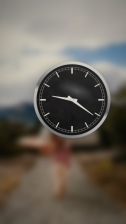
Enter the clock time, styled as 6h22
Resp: 9h21
